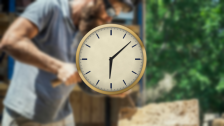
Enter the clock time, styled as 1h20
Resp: 6h08
